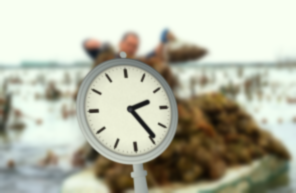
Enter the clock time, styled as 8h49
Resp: 2h24
